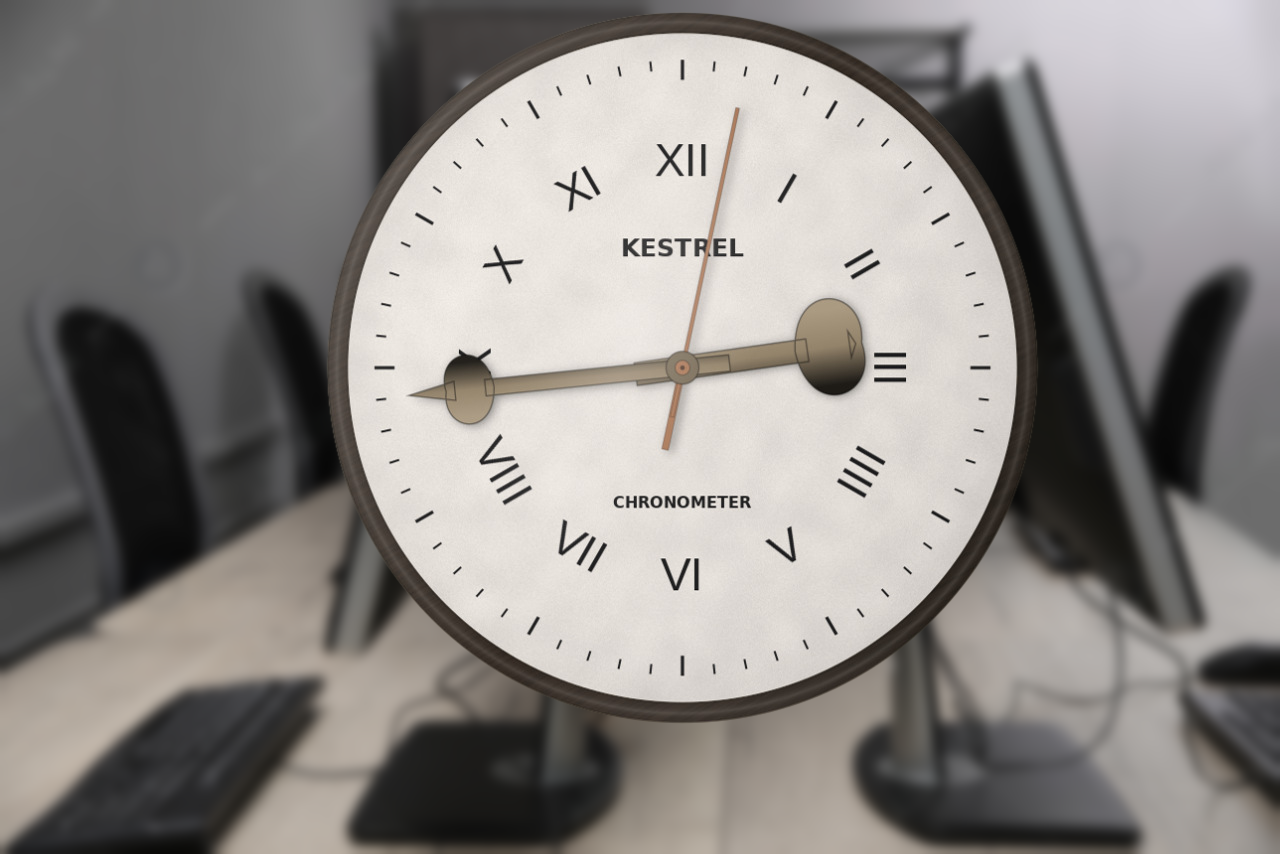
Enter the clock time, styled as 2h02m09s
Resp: 2h44m02s
